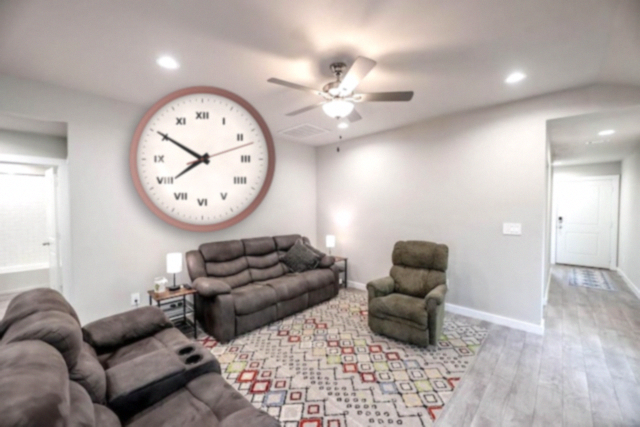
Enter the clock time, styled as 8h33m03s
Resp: 7h50m12s
